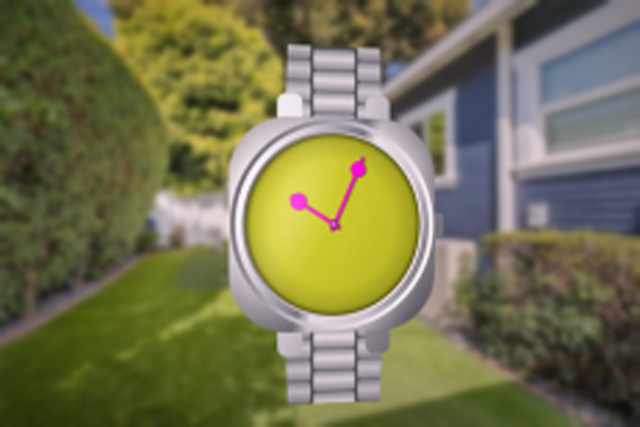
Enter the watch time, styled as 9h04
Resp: 10h04
